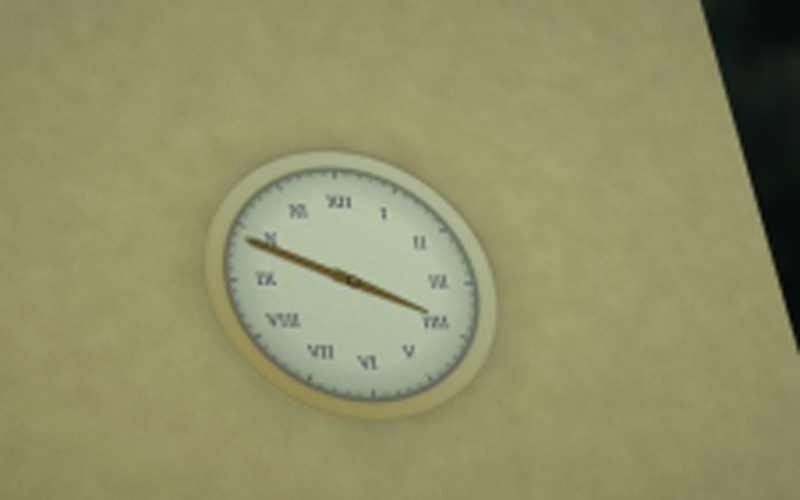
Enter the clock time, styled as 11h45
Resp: 3h49
